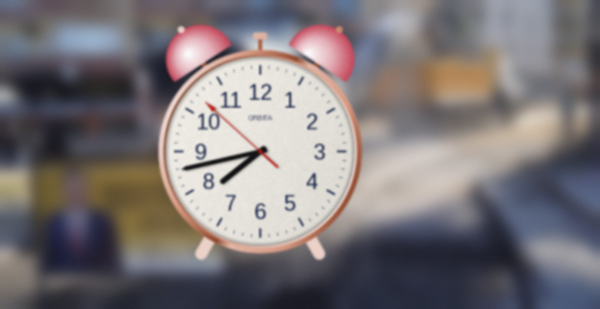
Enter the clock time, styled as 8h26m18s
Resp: 7h42m52s
